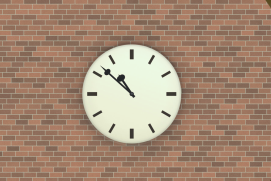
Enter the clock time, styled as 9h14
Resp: 10h52
